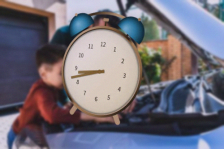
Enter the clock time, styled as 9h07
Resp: 8h42
